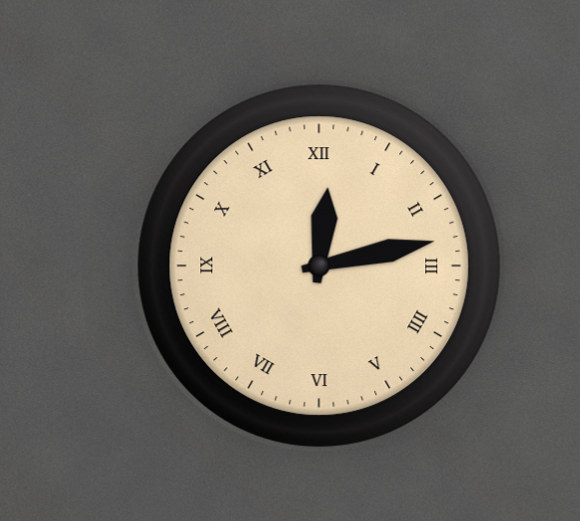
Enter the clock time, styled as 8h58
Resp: 12h13
